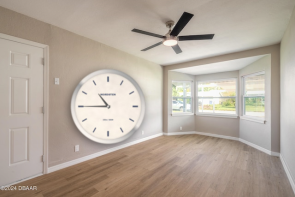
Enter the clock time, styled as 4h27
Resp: 10h45
